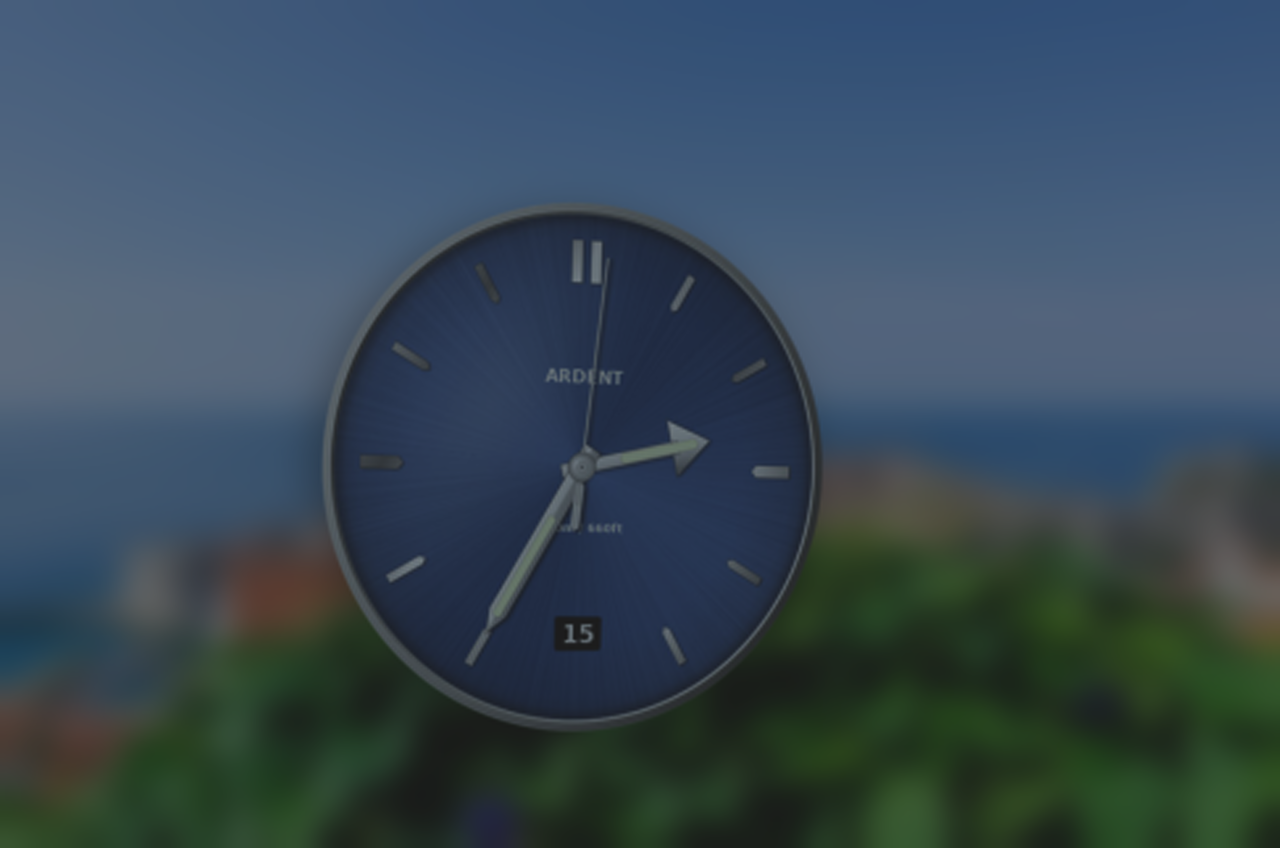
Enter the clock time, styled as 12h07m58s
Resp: 2h35m01s
